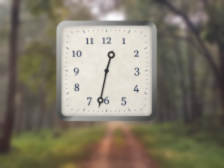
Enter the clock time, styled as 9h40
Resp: 12h32
